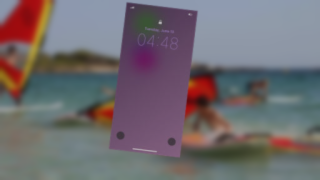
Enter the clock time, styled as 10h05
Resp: 4h48
